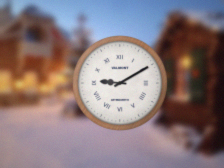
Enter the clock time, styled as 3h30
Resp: 9h10
